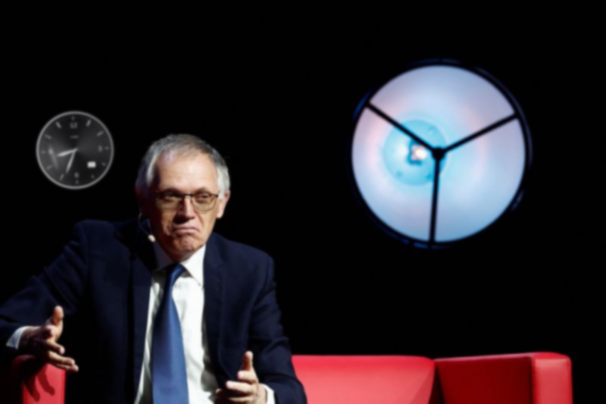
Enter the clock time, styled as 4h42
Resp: 8h34
